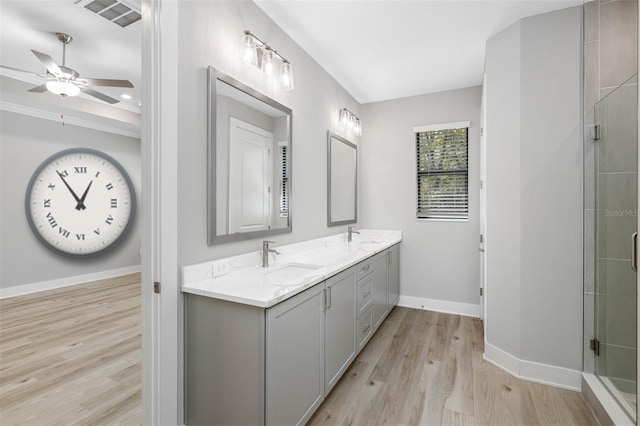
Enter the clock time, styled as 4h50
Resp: 12h54
